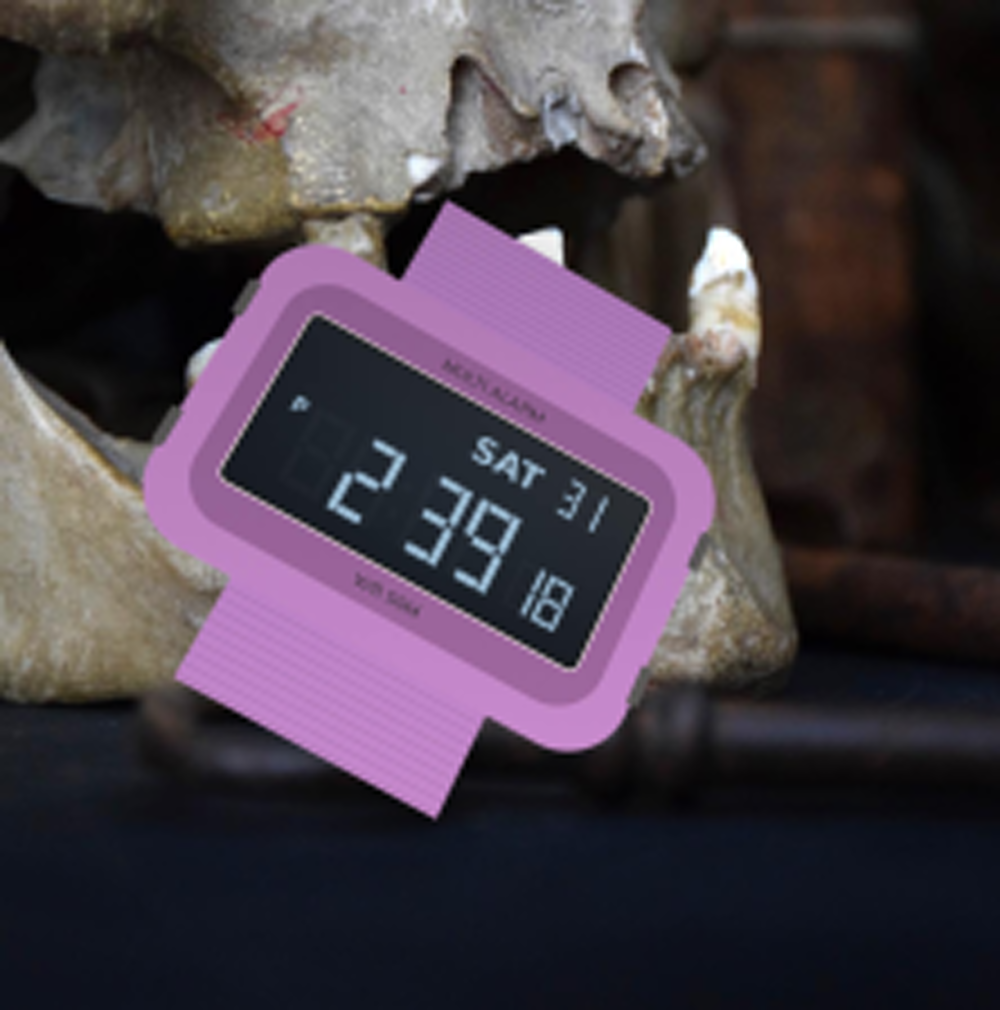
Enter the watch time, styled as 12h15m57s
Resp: 2h39m18s
